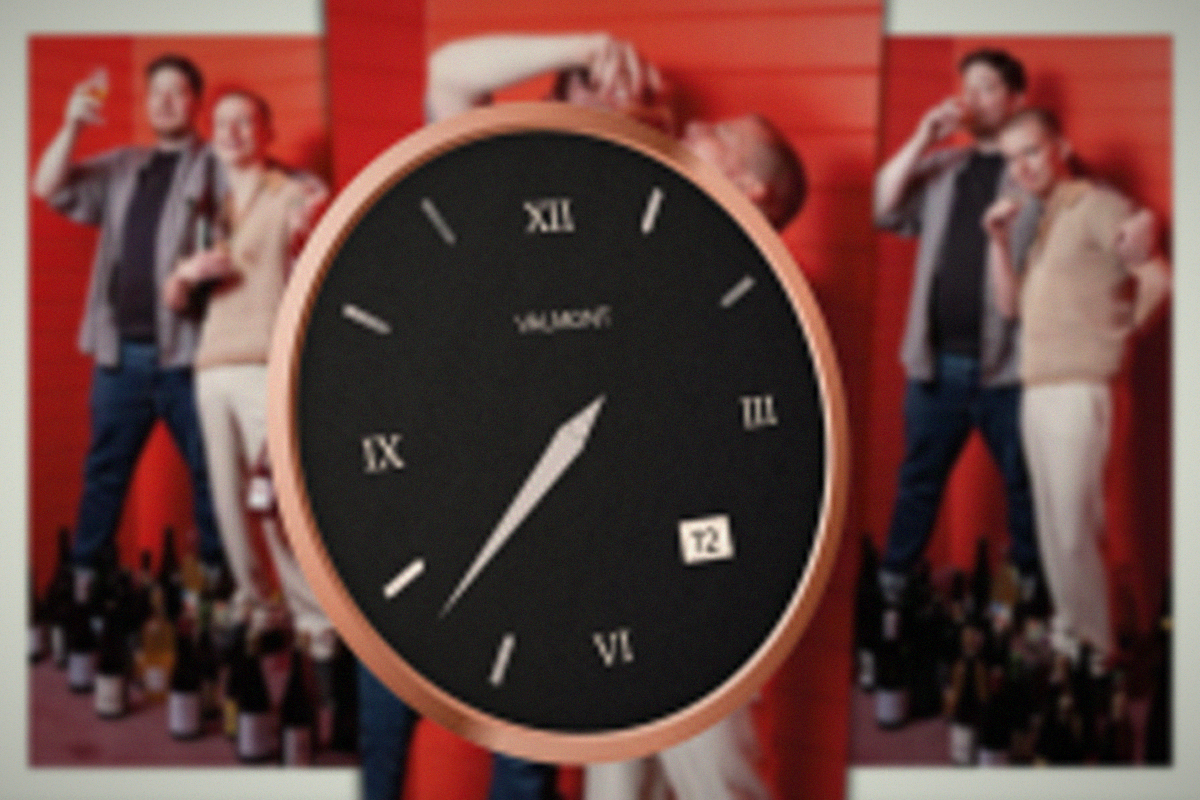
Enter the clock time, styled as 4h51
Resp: 7h38
